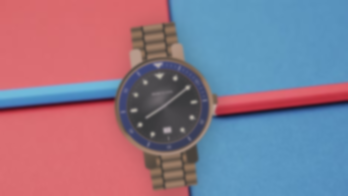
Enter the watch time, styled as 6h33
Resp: 8h10
